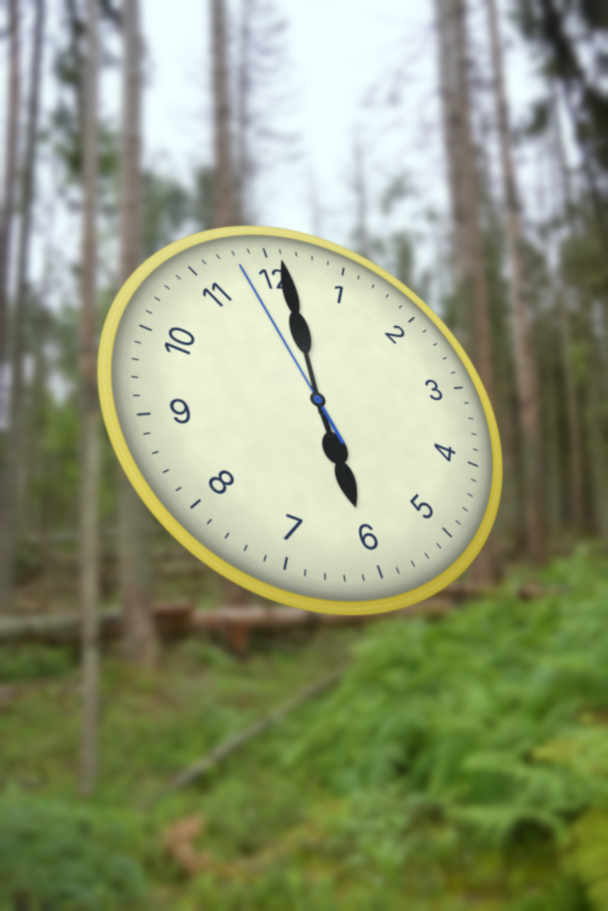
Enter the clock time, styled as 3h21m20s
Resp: 6h00m58s
